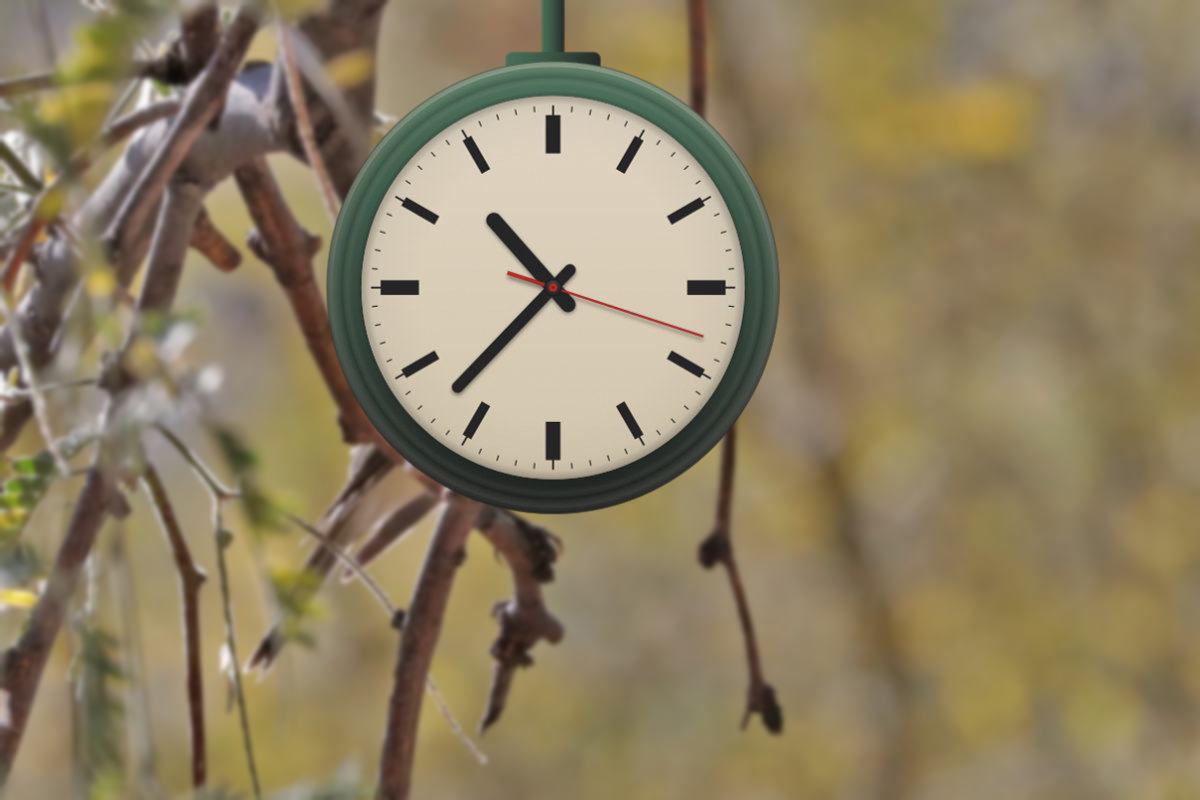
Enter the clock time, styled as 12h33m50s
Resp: 10h37m18s
